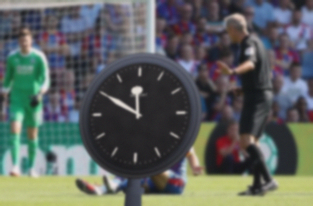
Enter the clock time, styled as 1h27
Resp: 11h50
